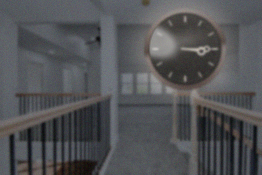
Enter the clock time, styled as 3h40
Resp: 3h15
